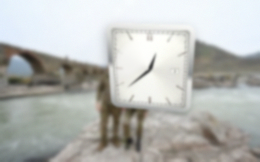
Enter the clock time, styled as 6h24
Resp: 12h38
